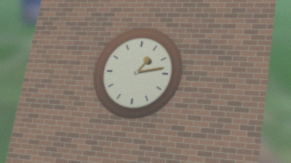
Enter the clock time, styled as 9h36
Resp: 1h13
